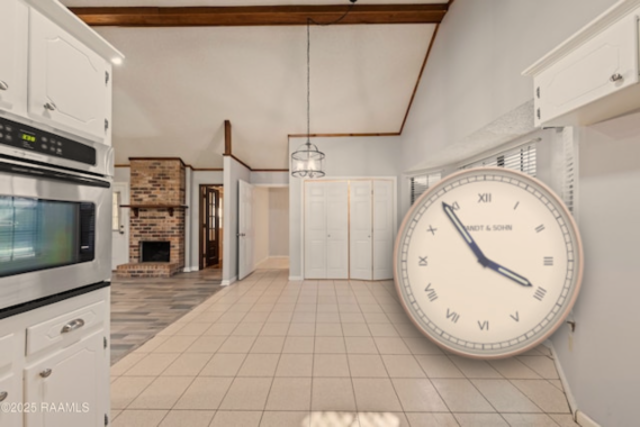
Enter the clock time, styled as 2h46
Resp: 3h54
